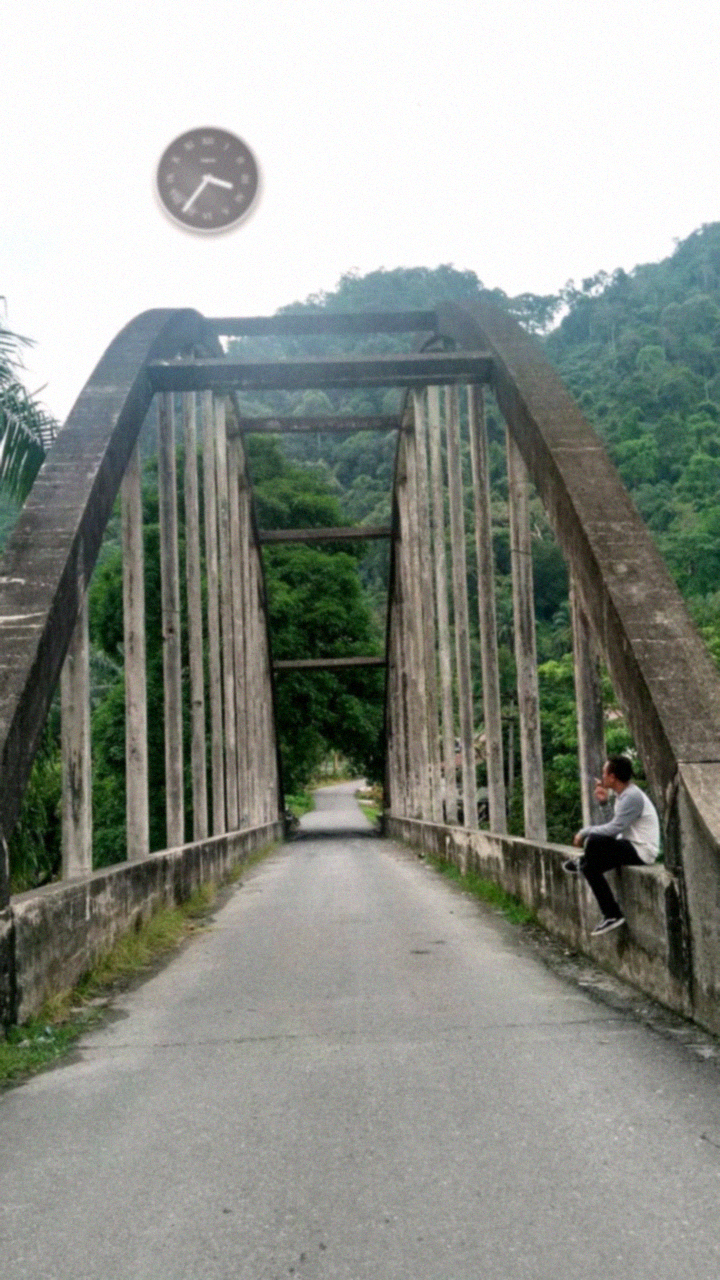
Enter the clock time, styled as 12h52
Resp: 3h36
